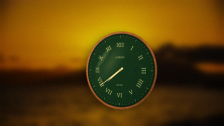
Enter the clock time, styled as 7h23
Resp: 7h39
